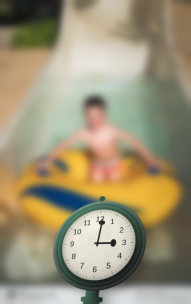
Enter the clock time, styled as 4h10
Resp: 3h01
